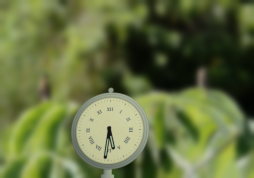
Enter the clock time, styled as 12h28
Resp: 5h31
